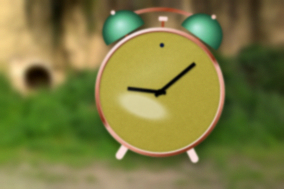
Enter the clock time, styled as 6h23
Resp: 9h08
